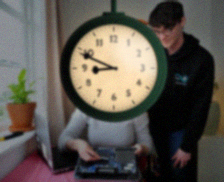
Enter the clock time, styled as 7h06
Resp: 8h49
